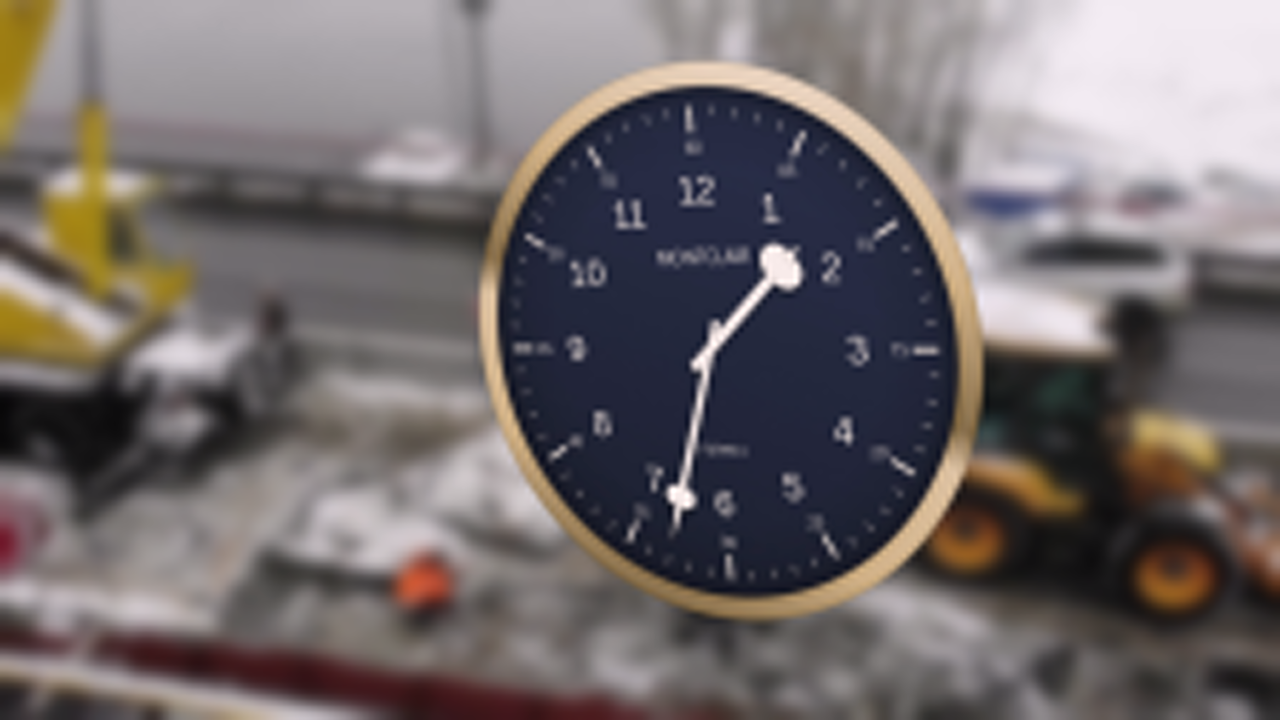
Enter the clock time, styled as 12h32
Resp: 1h33
